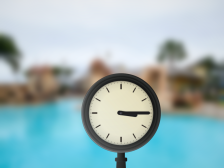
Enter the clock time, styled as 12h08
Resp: 3h15
